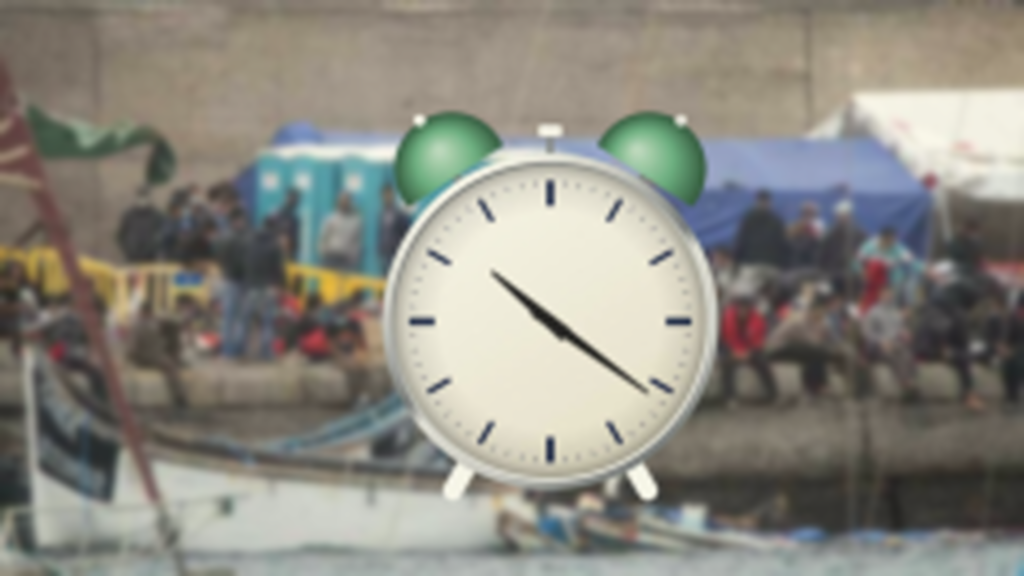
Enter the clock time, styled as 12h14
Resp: 10h21
